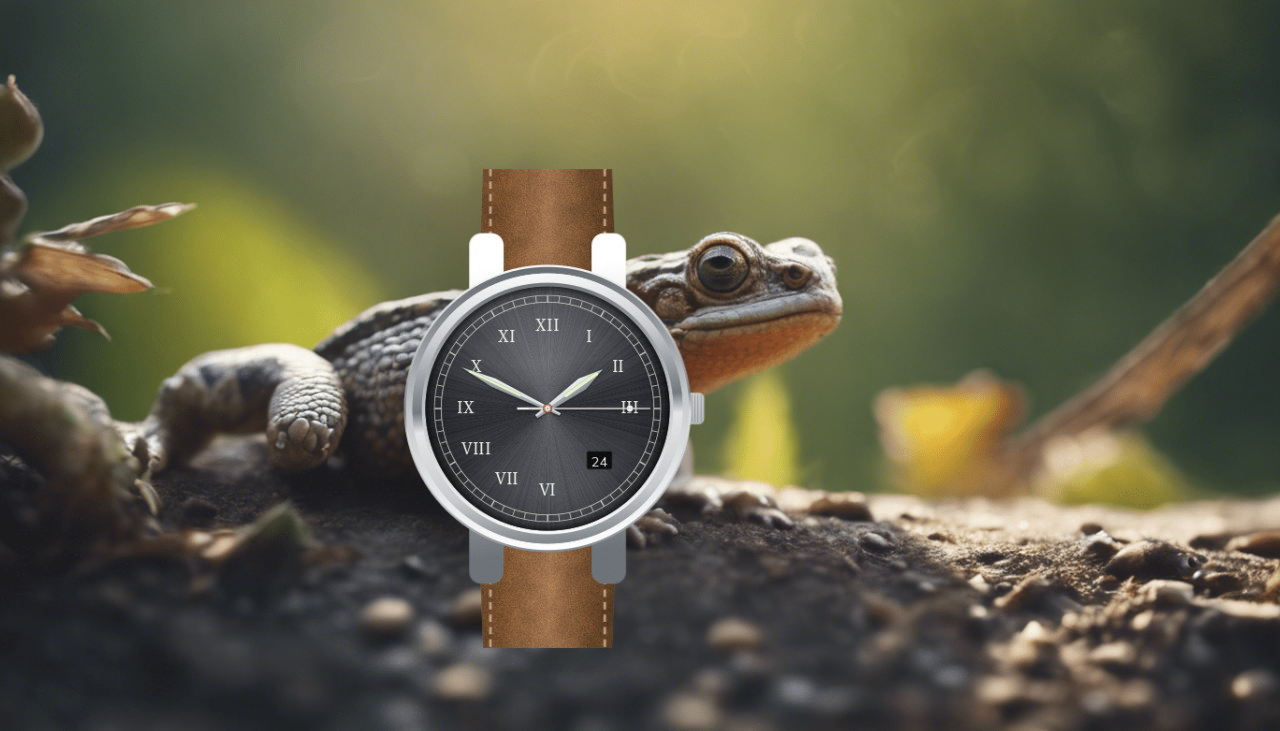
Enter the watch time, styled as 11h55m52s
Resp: 1h49m15s
